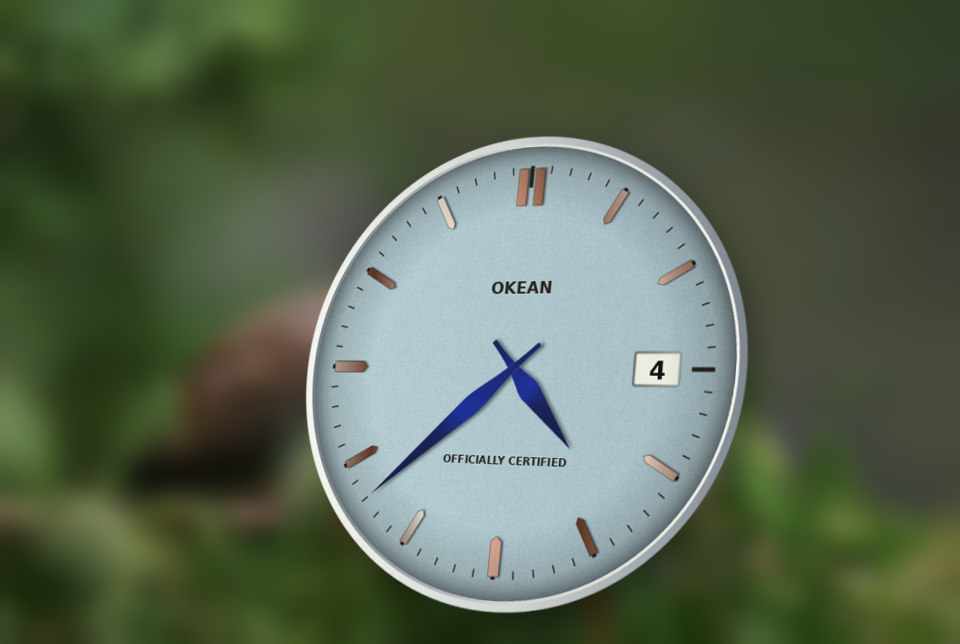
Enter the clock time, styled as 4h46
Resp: 4h38
